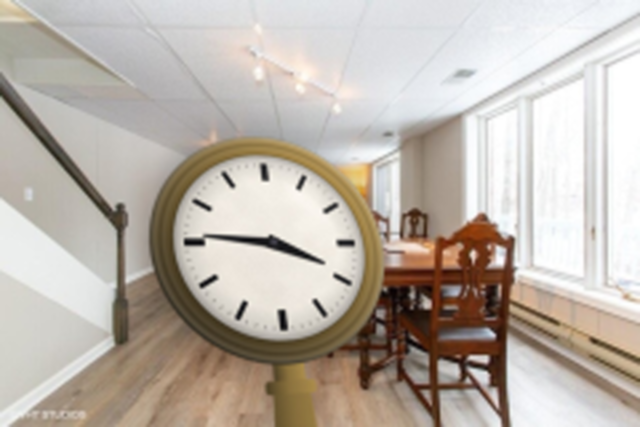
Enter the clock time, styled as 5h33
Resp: 3h46
